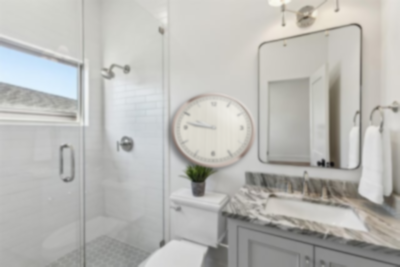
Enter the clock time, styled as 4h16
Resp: 9h47
